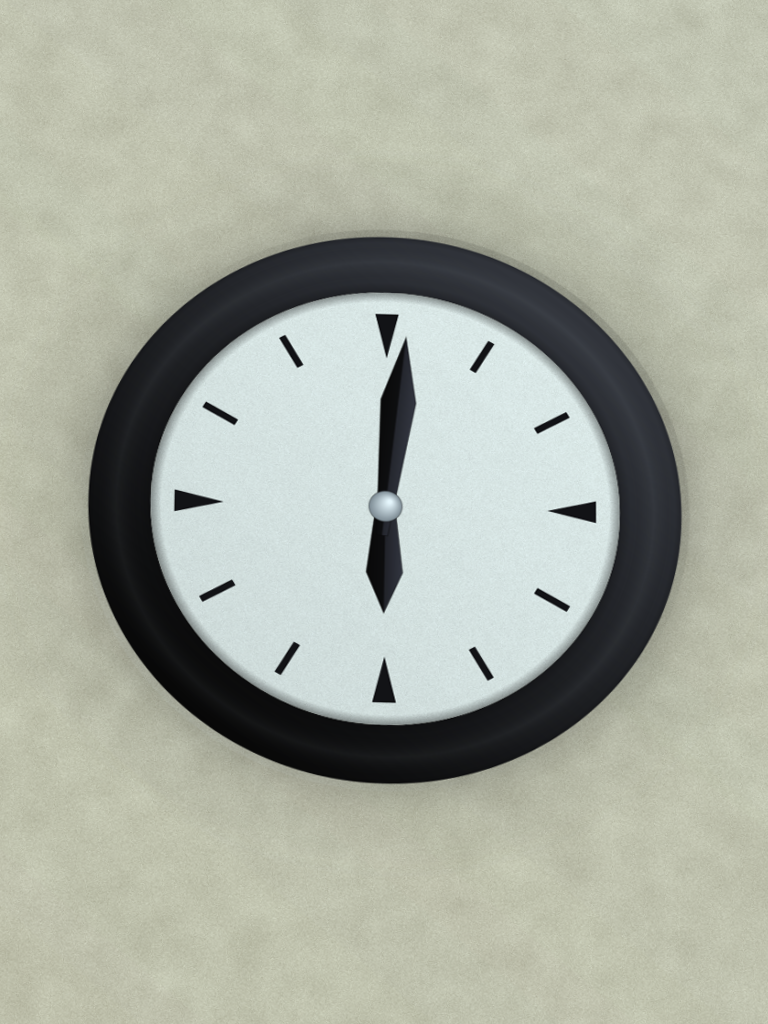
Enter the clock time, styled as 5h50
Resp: 6h01
